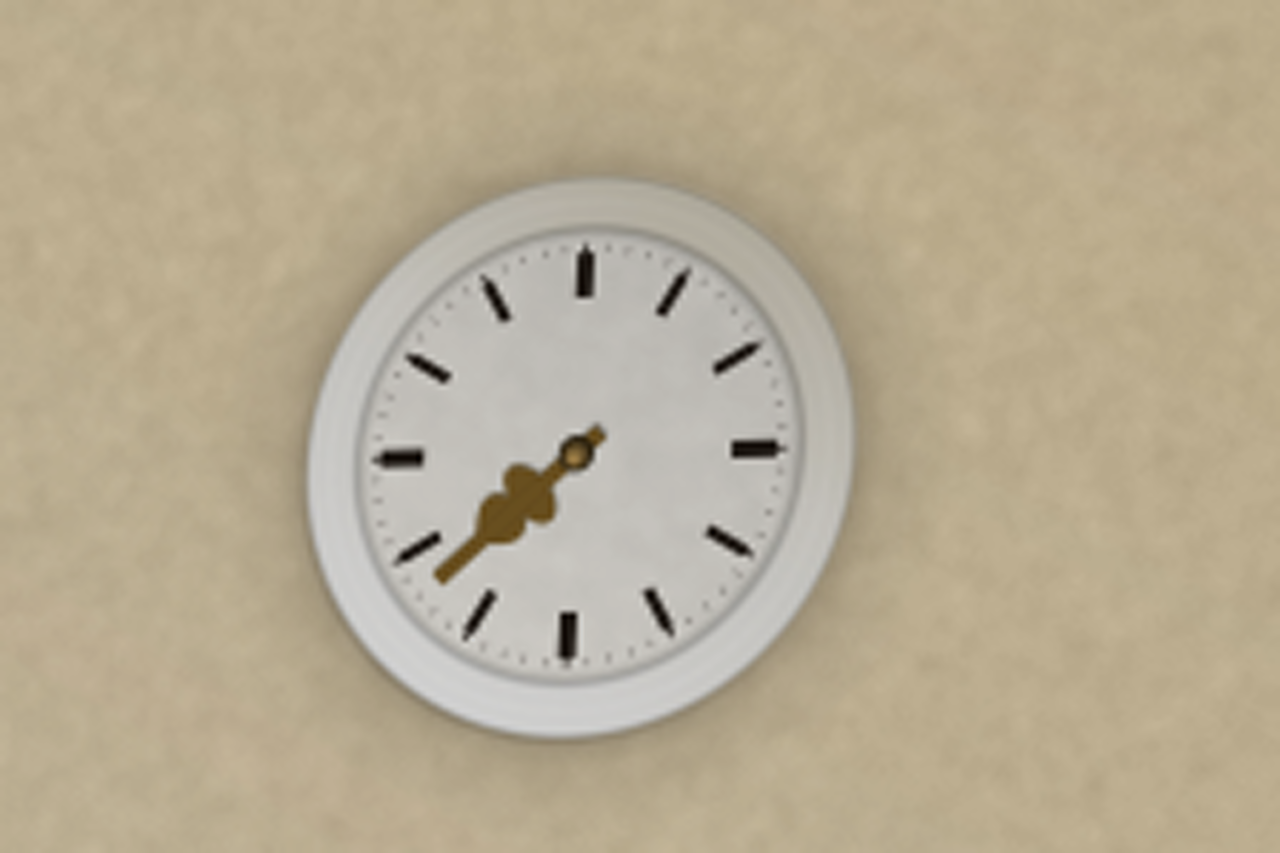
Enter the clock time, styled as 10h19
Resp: 7h38
